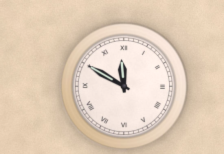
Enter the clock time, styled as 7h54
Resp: 11h50
